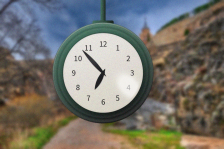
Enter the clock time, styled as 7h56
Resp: 6h53
